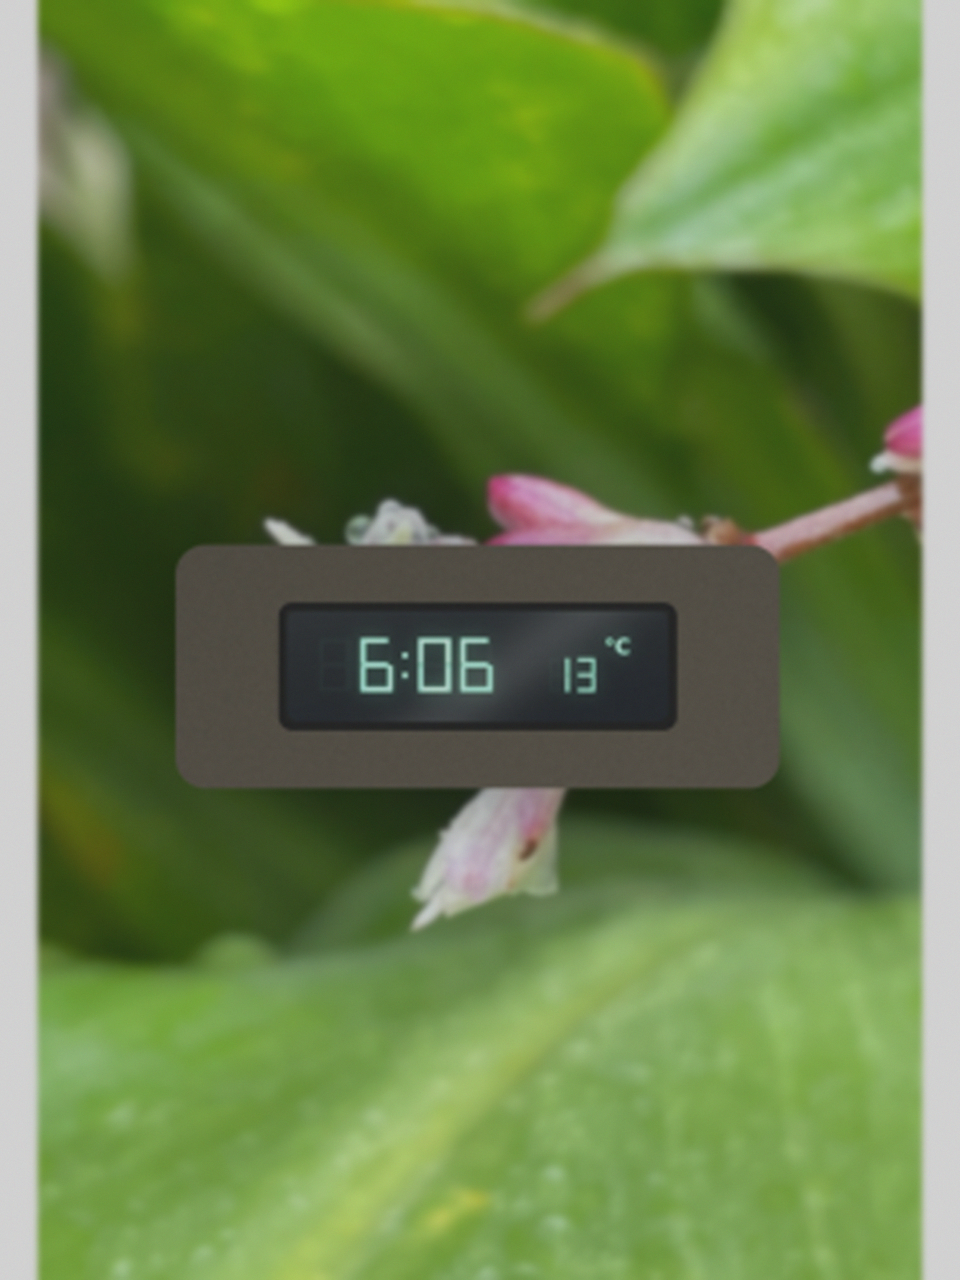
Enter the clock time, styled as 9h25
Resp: 6h06
